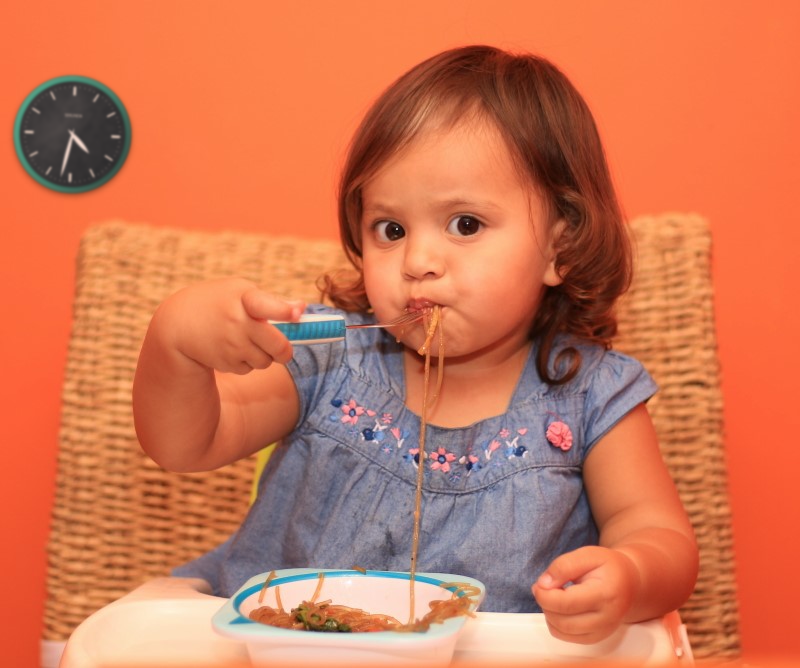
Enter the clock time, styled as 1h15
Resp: 4h32
